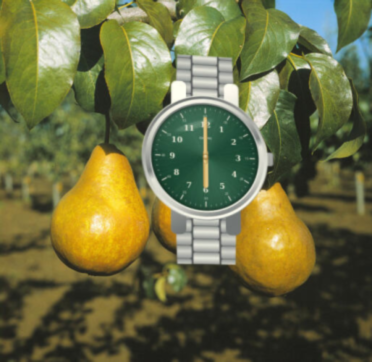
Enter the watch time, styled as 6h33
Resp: 6h00
